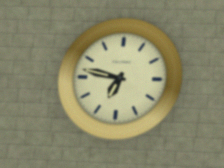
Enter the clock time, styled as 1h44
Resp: 6h47
